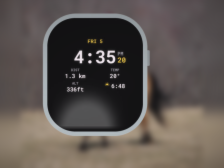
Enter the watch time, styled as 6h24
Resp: 4h35
